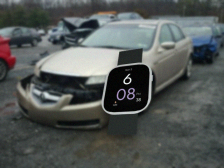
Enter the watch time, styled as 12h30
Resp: 6h08
